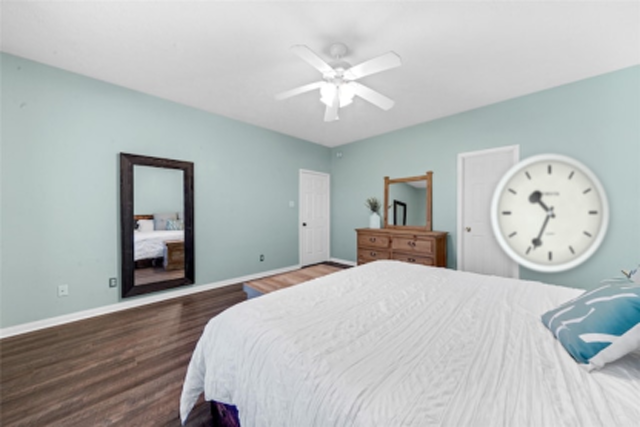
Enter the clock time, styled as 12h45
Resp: 10h34
